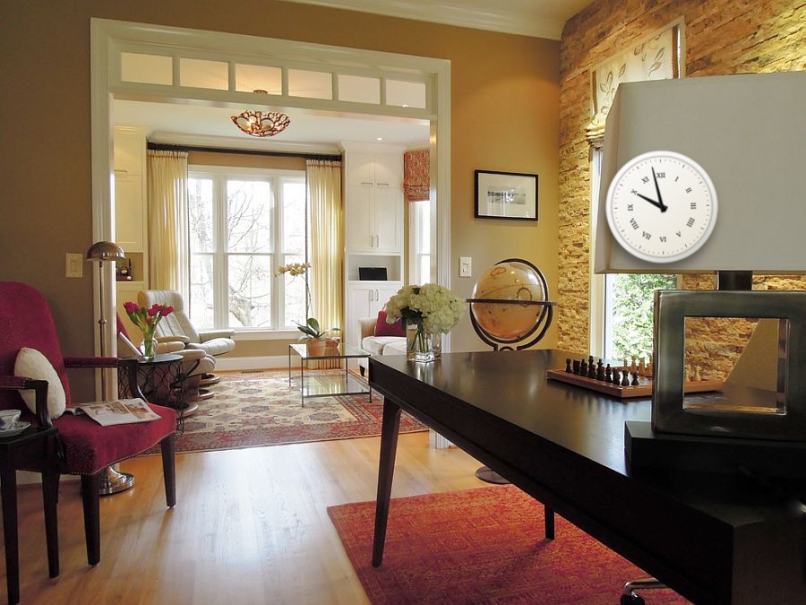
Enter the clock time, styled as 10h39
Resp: 9h58
